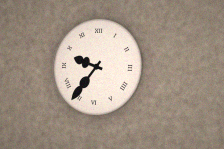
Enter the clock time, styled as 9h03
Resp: 9h36
